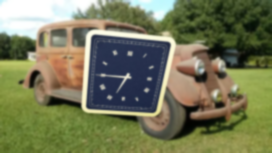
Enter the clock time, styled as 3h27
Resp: 6h45
